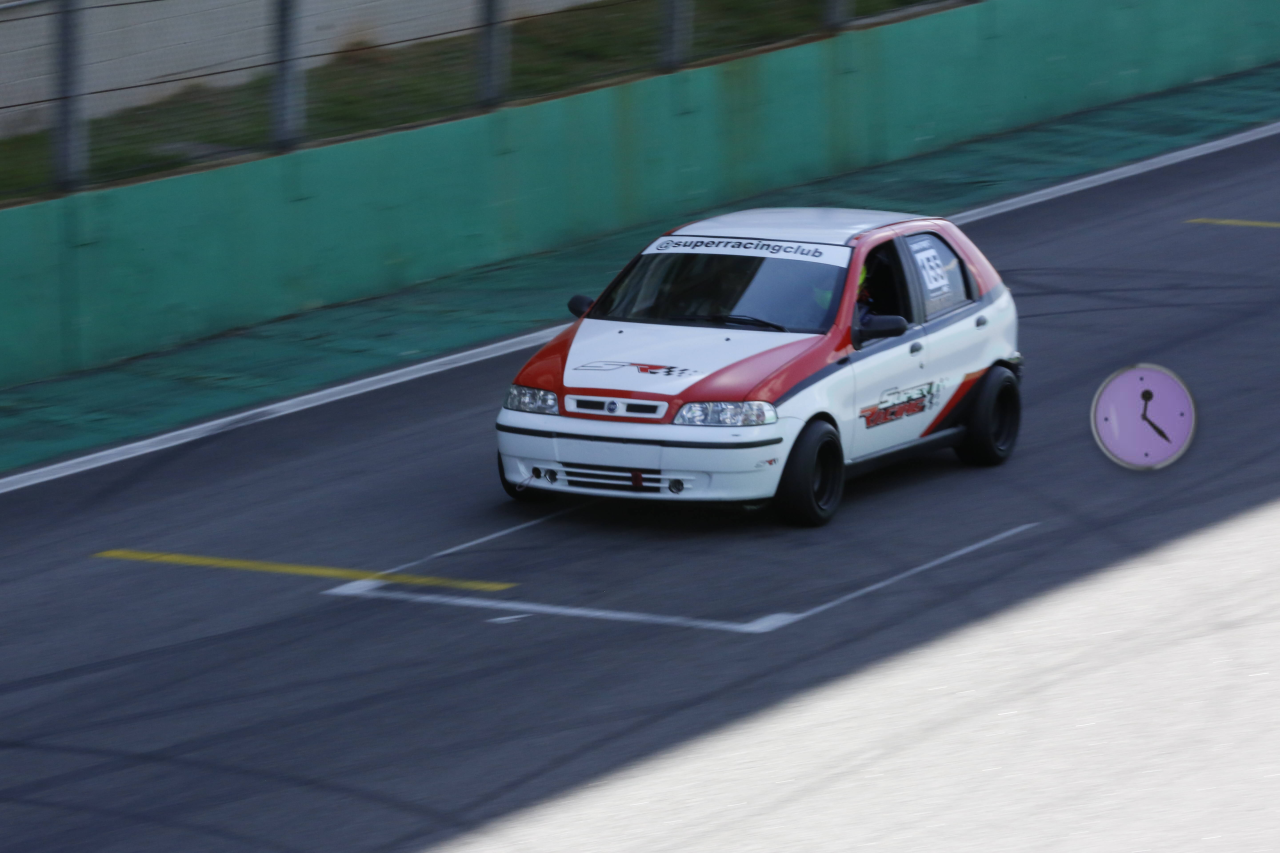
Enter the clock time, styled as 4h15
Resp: 12h23
